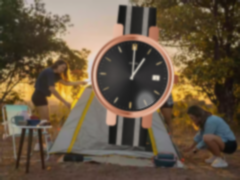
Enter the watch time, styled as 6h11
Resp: 1h00
